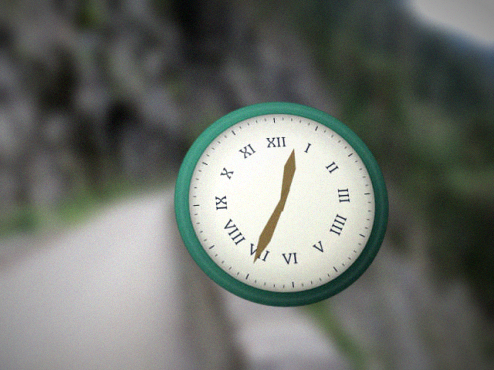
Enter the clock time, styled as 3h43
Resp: 12h35
